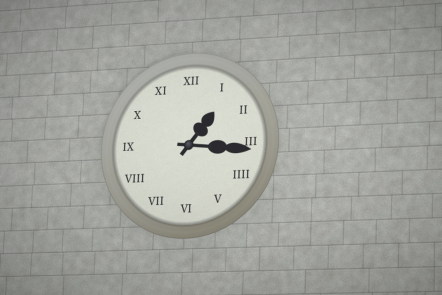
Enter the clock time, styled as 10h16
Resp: 1h16
